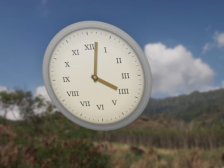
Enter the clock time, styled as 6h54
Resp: 4h02
